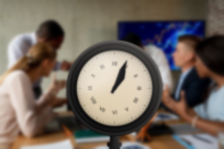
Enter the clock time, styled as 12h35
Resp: 1h04
